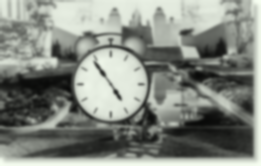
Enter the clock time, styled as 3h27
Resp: 4h54
